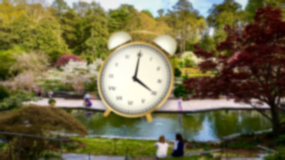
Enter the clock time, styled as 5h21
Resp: 4h00
